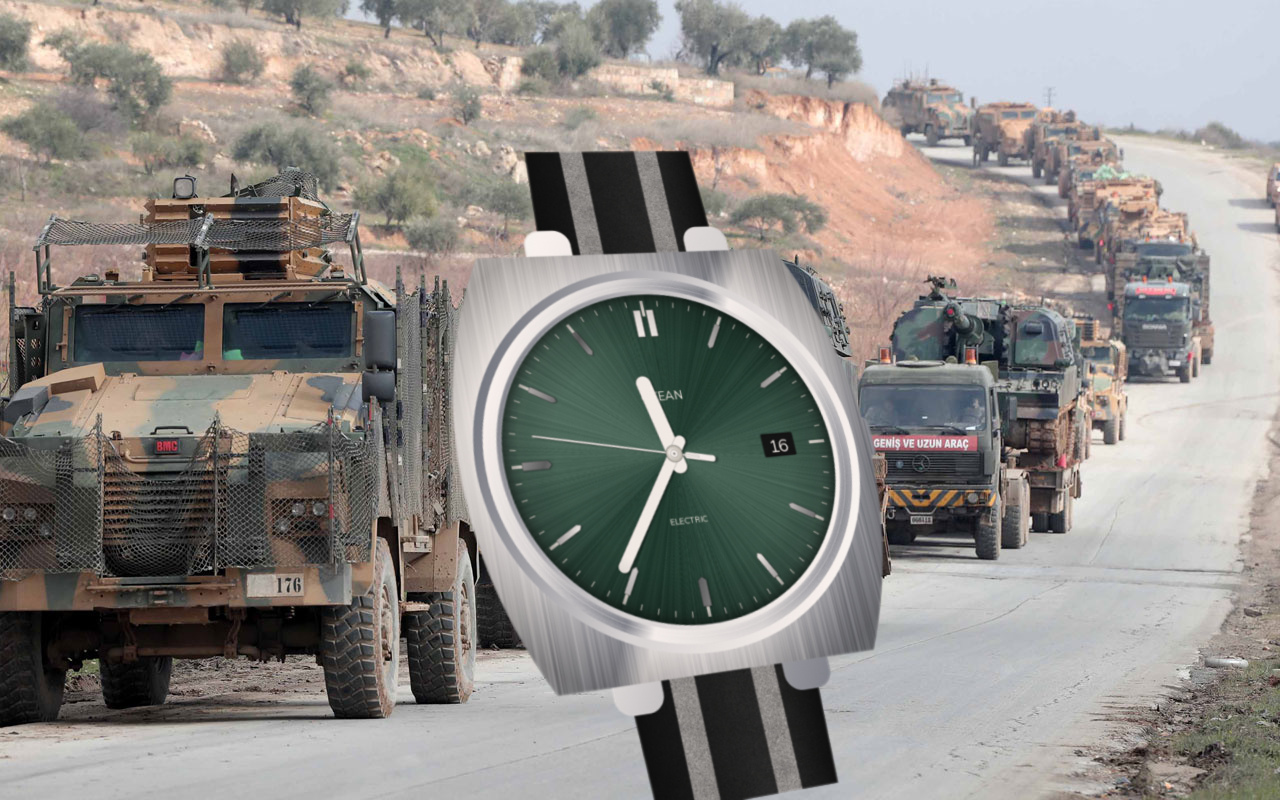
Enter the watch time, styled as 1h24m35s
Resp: 11h35m47s
